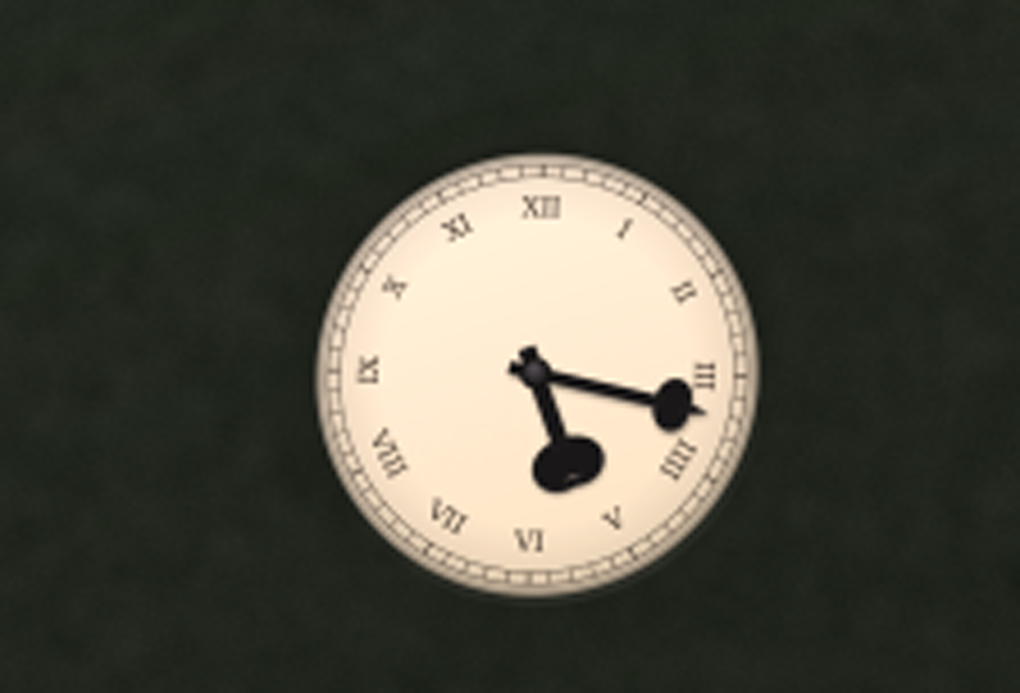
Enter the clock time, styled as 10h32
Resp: 5h17
